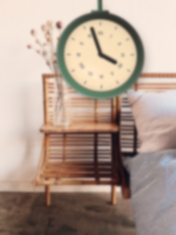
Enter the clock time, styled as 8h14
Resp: 3h57
